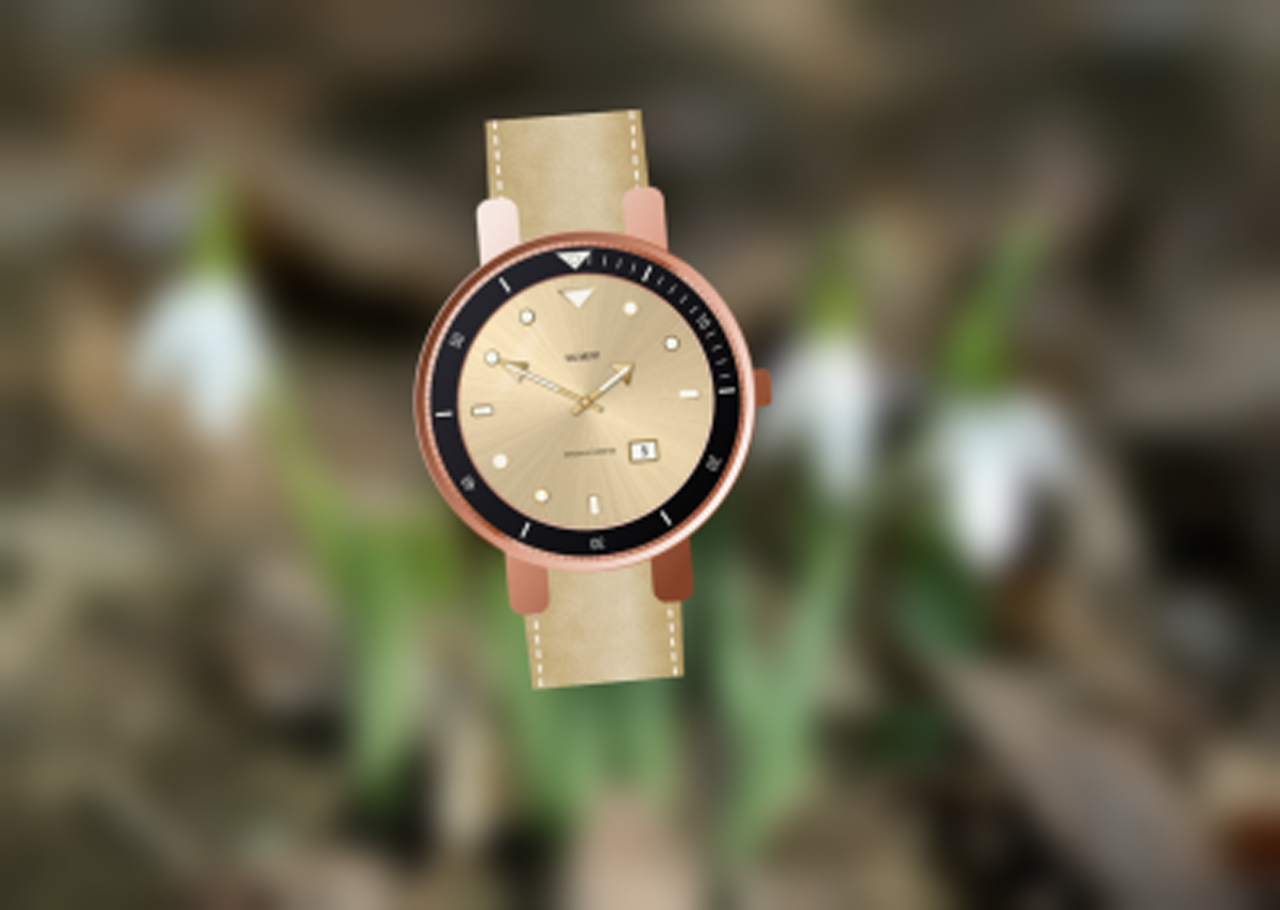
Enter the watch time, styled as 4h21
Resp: 1h50
